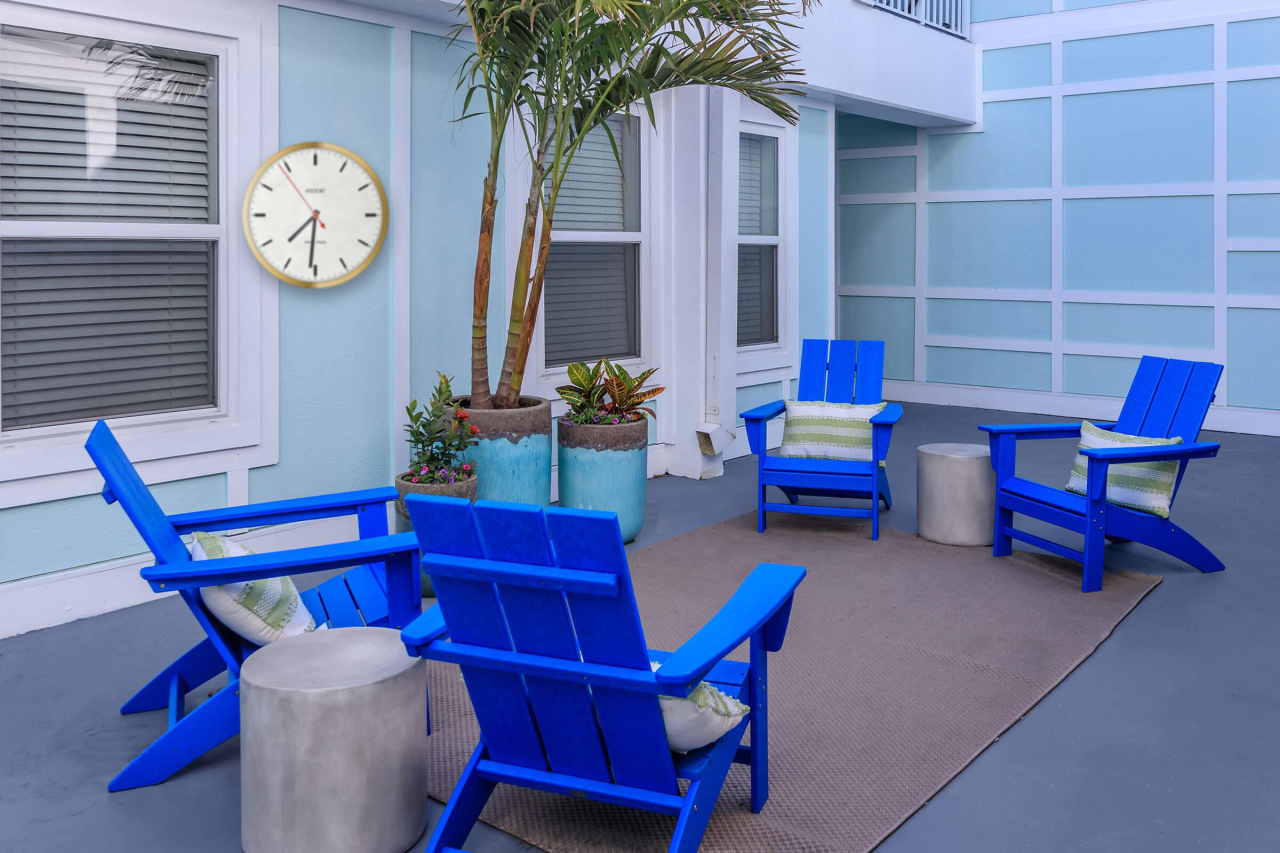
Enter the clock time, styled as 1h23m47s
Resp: 7h30m54s
